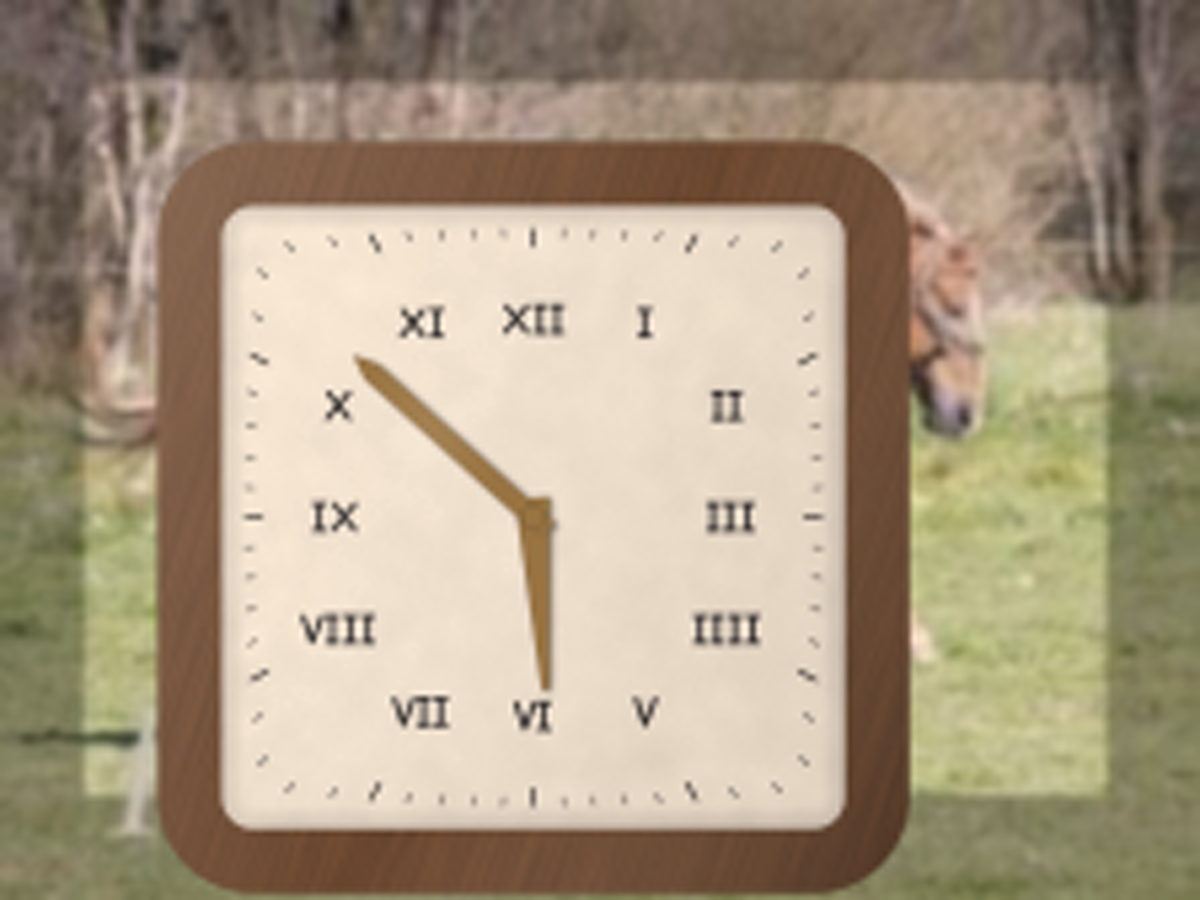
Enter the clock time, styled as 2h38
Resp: 5h52
